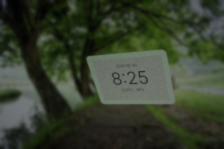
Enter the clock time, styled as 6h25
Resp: 8h25
